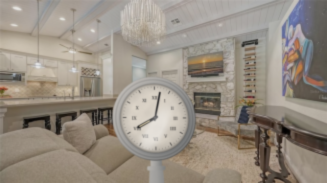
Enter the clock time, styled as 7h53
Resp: 8h02
